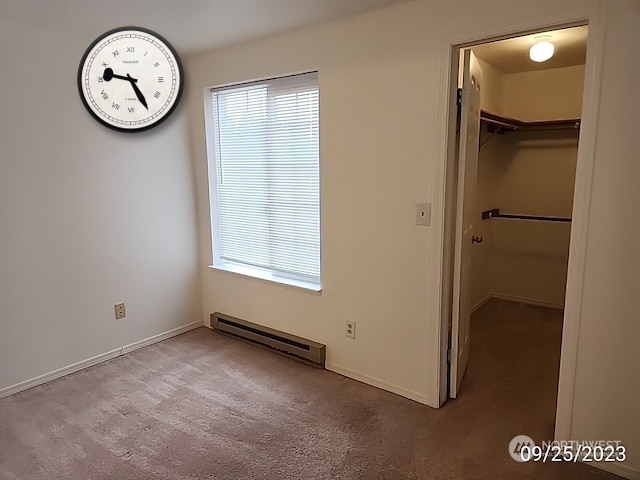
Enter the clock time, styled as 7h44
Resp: 9h25
